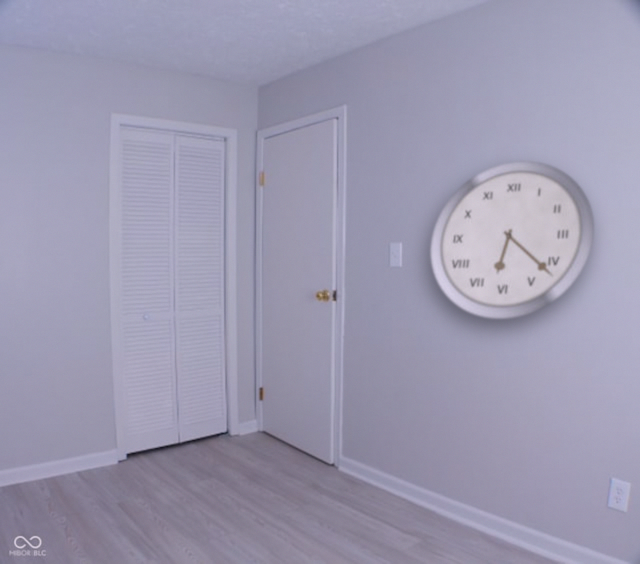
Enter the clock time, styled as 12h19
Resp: 6h22
